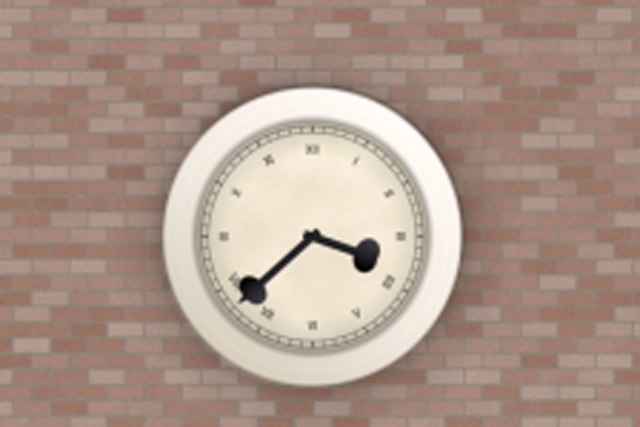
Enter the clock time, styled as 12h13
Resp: 3h38
